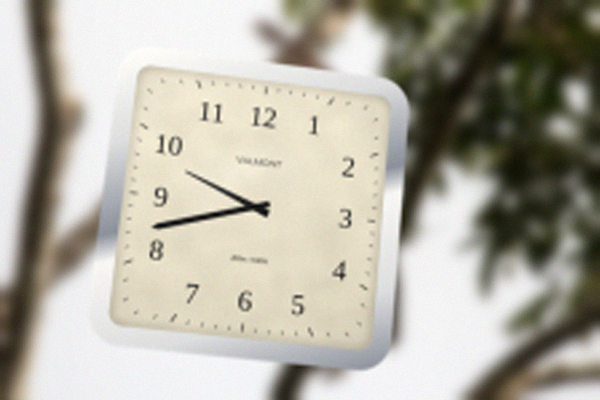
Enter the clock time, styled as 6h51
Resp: 9h42
